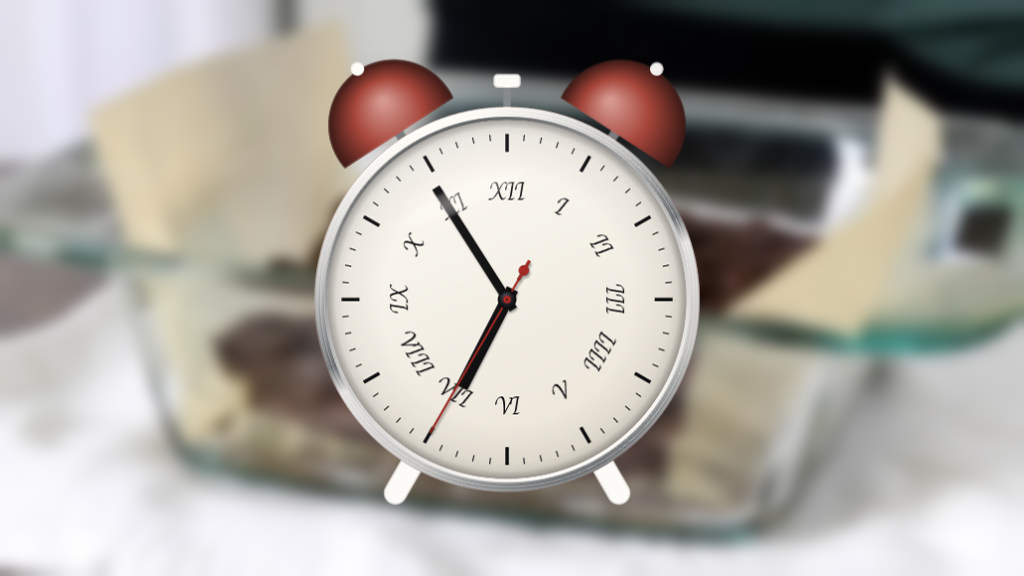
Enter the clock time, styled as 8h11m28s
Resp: 6h54m35s
